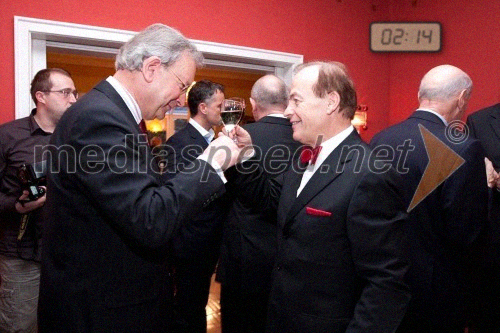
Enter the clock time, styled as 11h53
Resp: 2h14
